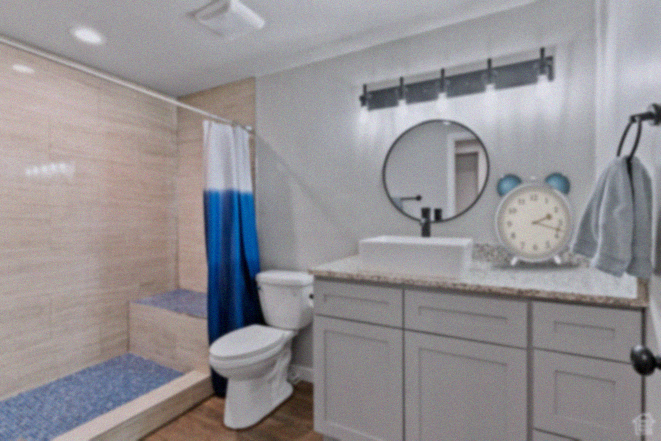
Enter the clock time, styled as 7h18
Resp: 2h18
